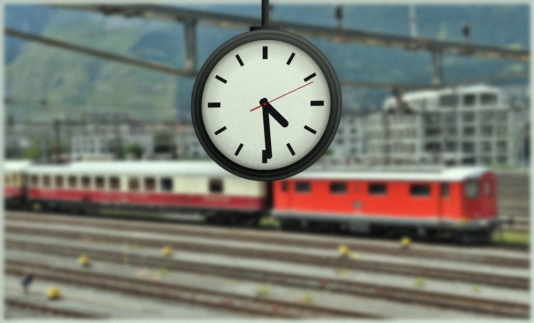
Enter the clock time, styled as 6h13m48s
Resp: 4h29m11s
